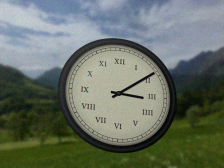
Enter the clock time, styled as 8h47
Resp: 3h09
